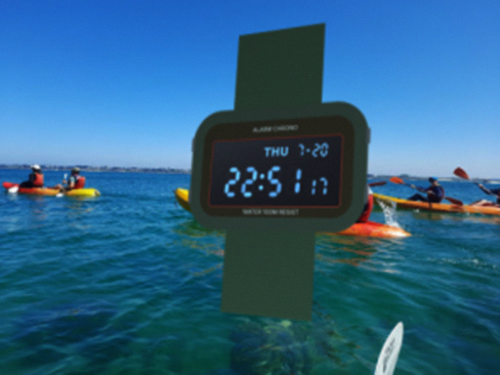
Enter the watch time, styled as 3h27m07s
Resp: 22h51m17s
